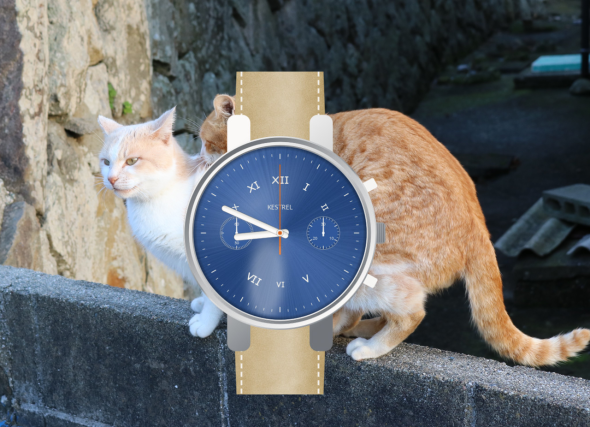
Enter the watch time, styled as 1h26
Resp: 8h49
